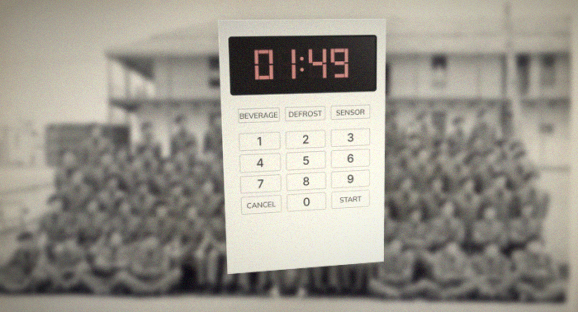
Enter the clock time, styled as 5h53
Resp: 1h49
